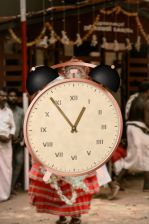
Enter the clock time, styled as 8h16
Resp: 12h54
